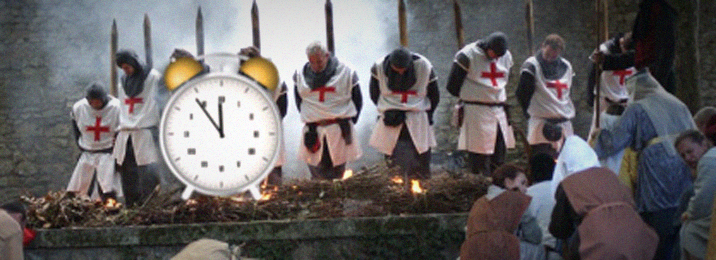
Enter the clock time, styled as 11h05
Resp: 11h54
